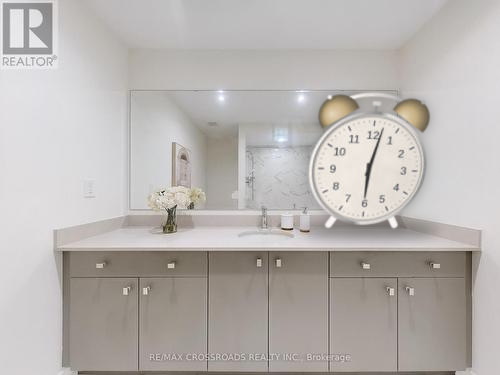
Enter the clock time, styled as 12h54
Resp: 6h02
